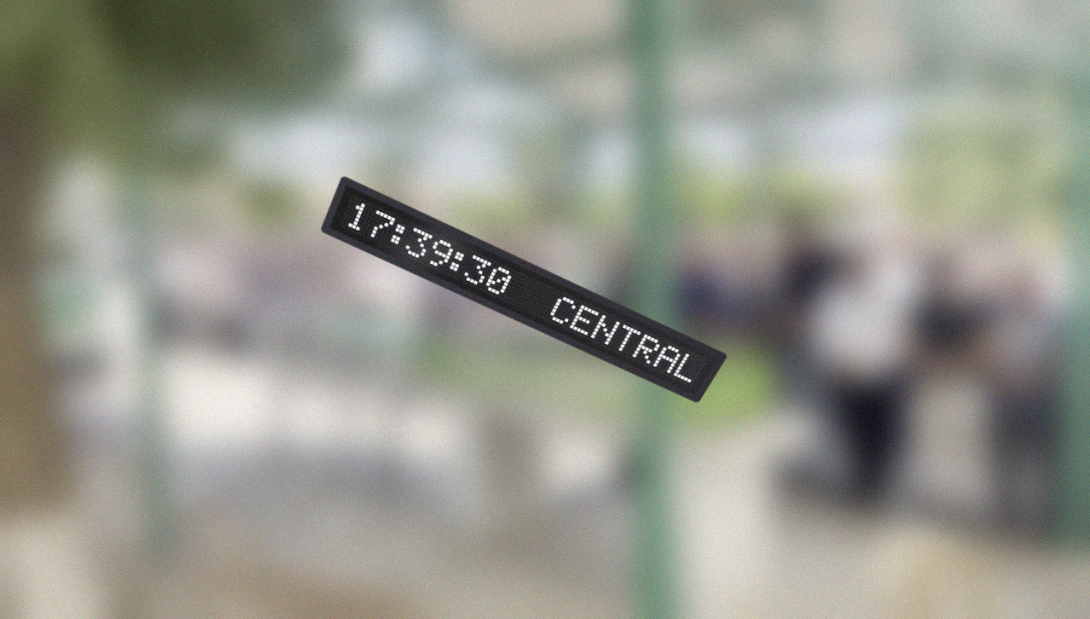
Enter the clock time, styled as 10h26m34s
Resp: 17h39m30s
